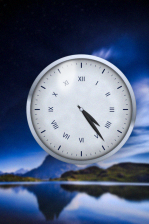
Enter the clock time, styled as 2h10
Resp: 4h24
